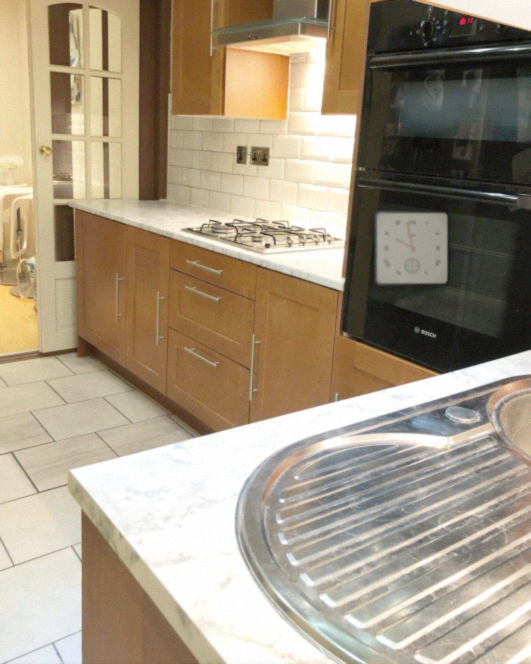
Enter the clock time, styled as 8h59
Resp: 9h58
